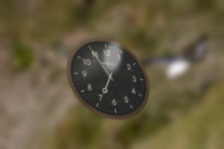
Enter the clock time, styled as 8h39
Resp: 6h55
